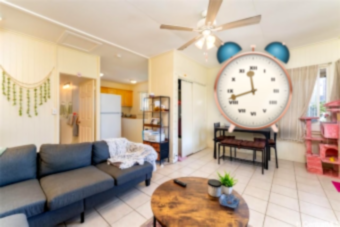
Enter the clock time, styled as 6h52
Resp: 11h42
